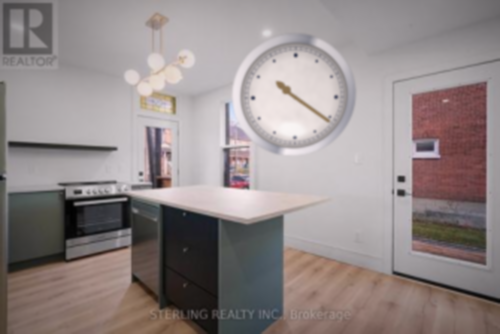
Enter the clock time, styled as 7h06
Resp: 10h21
